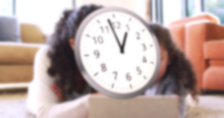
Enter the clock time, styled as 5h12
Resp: 12h58
